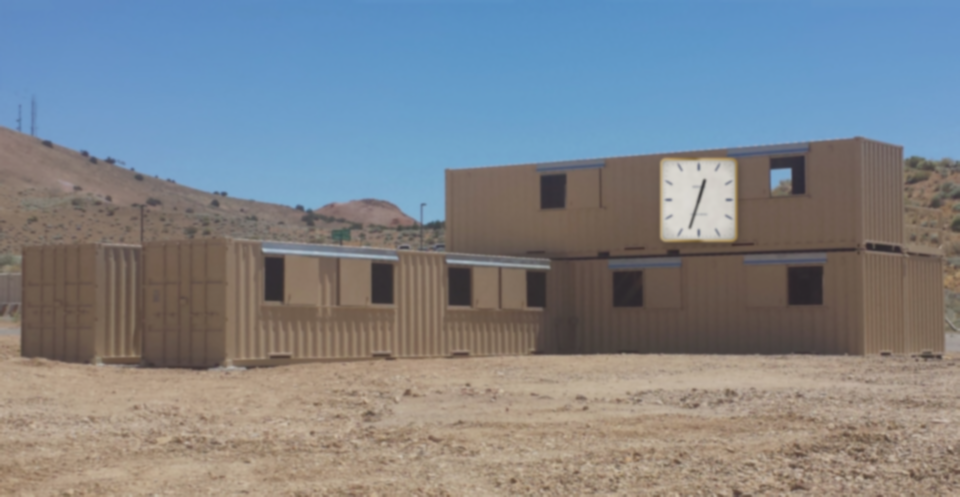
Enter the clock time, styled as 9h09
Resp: 12h33
